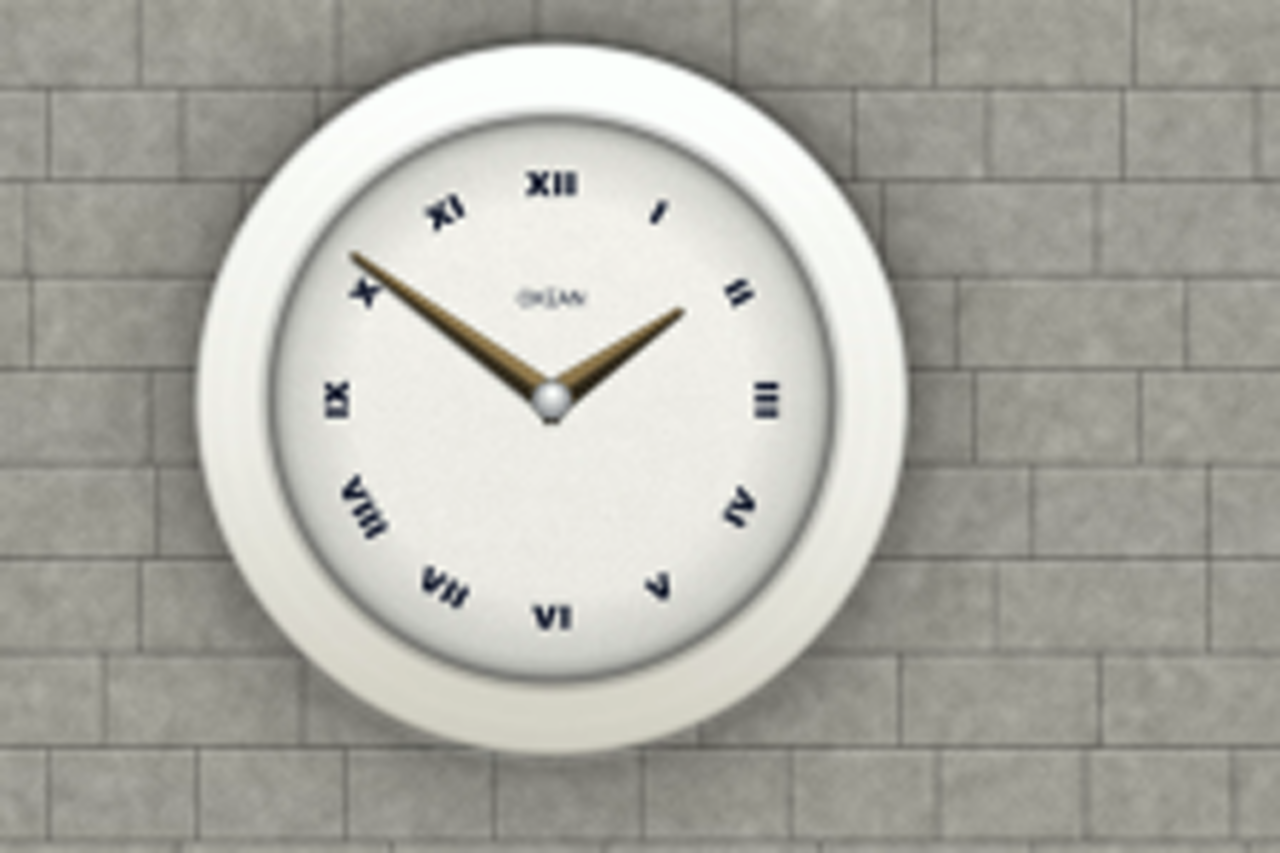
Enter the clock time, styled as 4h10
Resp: 1h51
